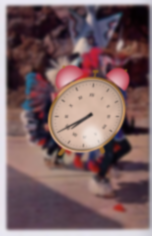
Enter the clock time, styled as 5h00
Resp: 7h40
